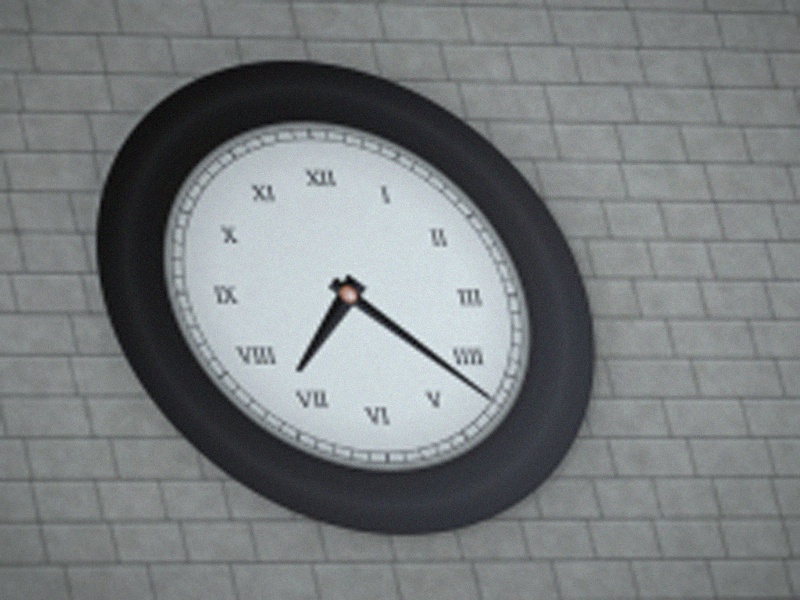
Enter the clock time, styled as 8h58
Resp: 7h22
